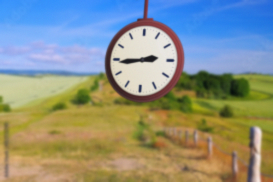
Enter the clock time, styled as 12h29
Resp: 2h44
